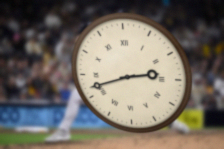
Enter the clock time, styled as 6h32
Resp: 2h42
